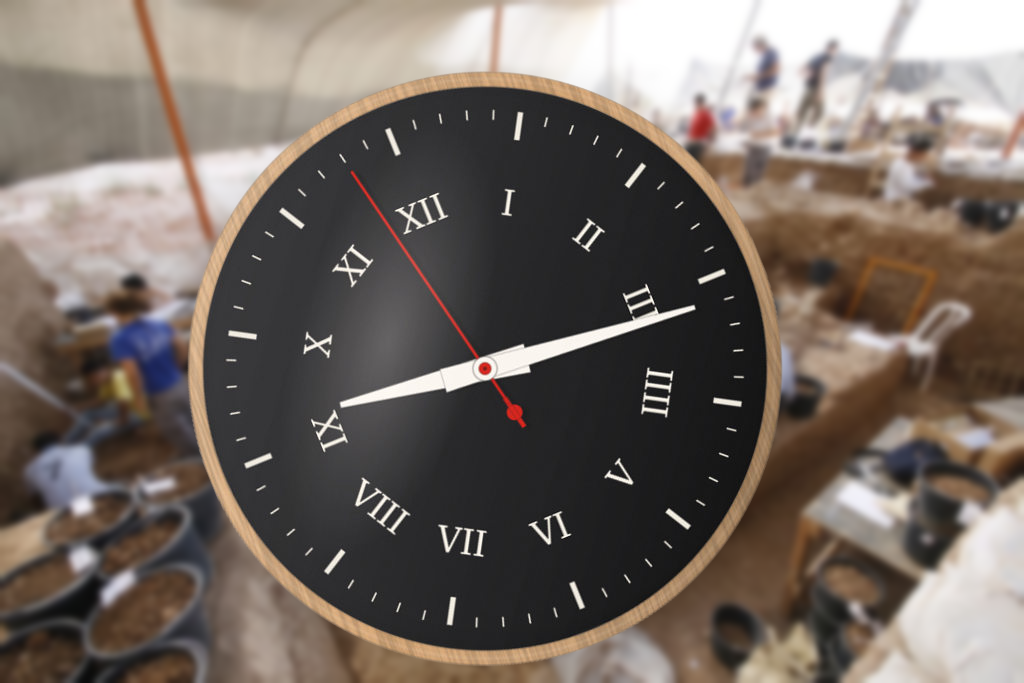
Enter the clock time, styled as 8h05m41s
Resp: 9h15m58s
